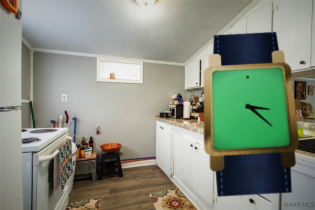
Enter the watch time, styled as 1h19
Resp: 3h23
